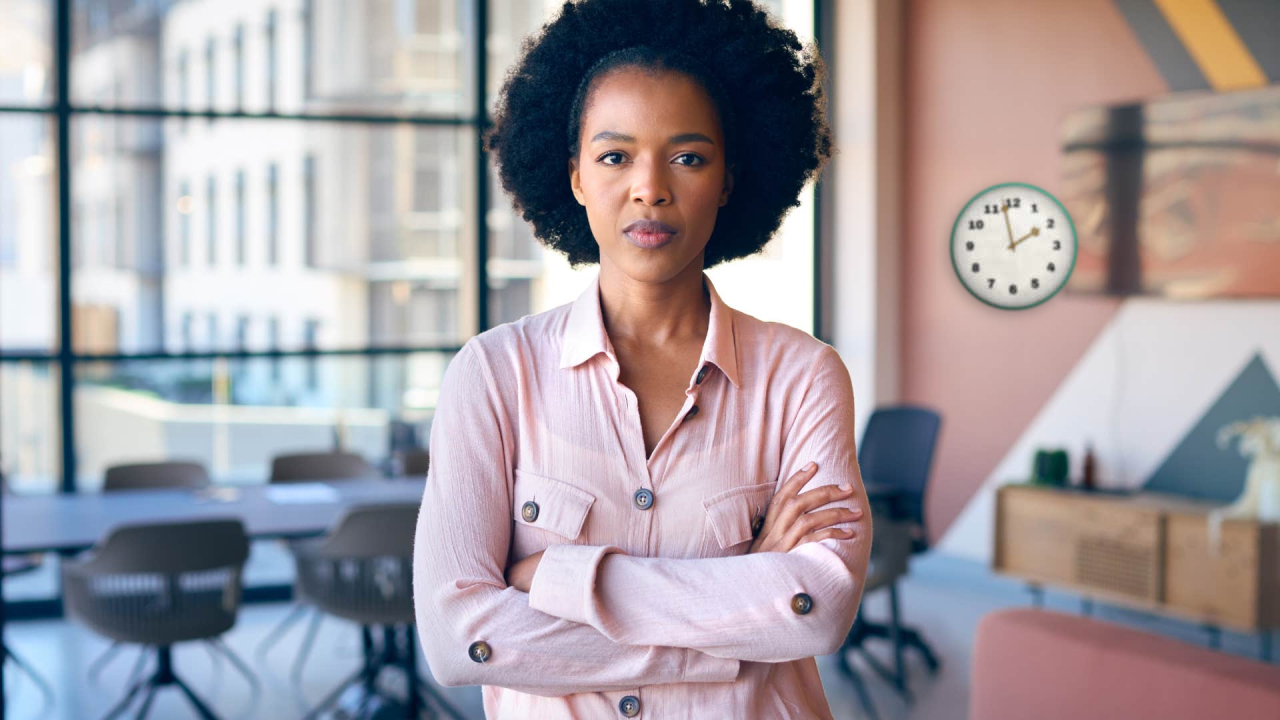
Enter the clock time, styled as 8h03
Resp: 1h58
